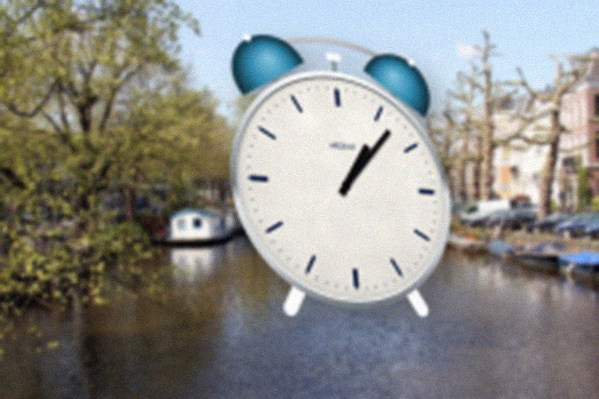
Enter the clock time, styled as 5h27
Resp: 1h07
